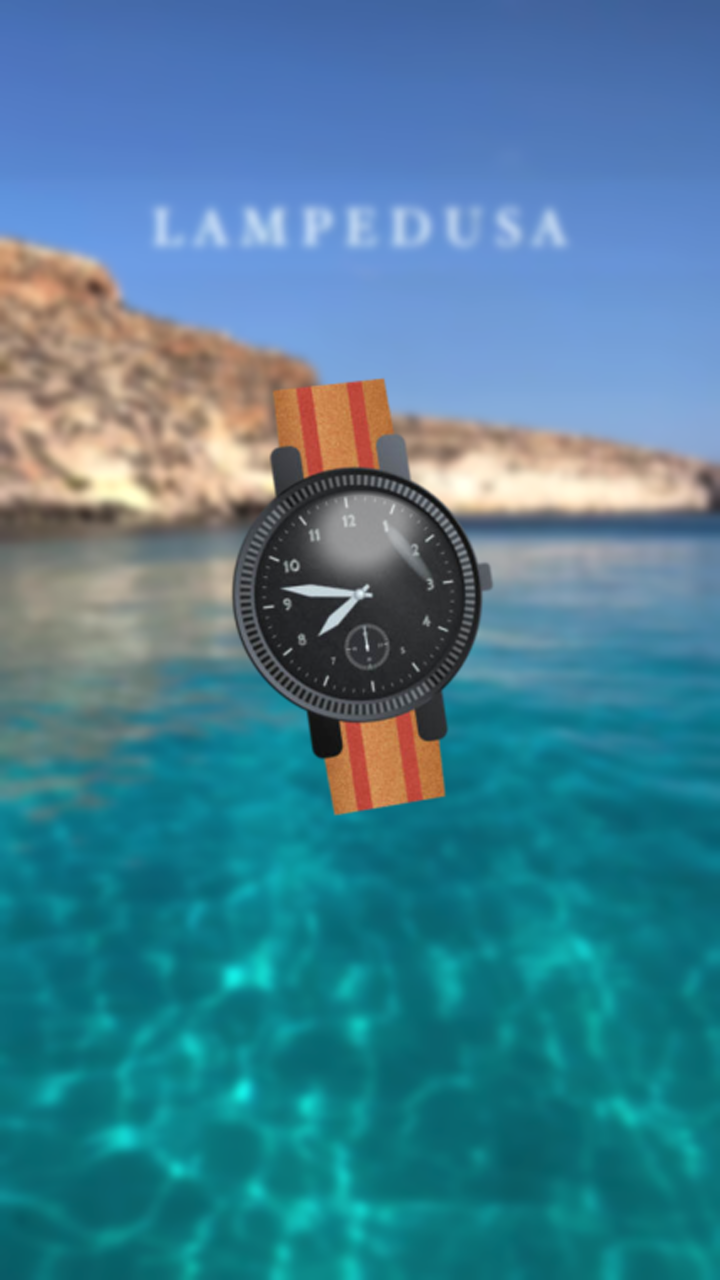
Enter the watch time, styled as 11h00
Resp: 7h47
